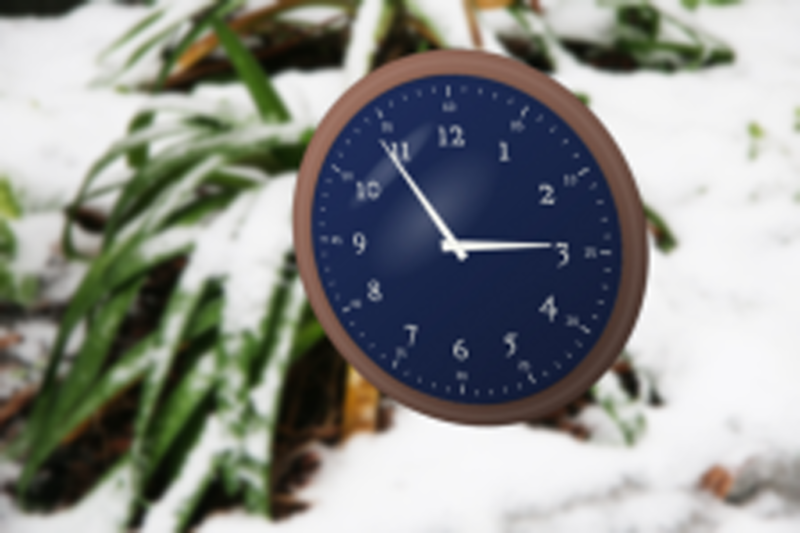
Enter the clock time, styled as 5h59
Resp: 2h54
